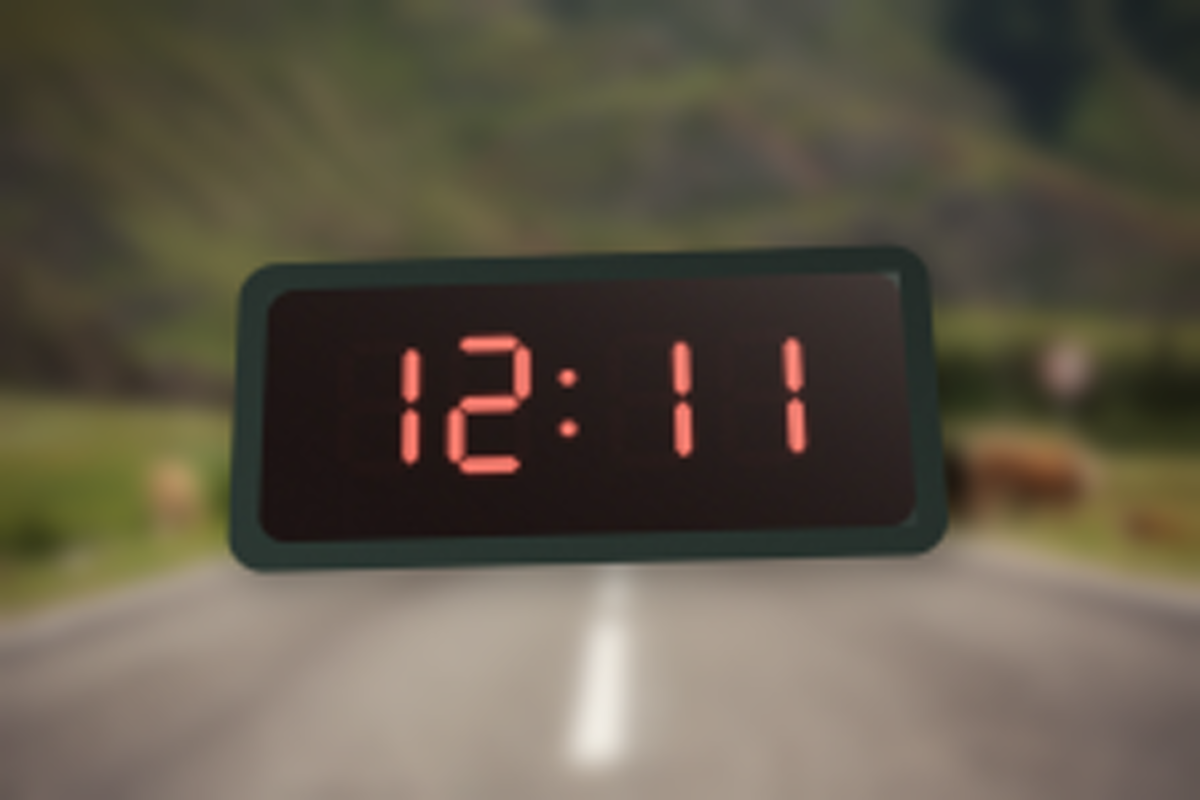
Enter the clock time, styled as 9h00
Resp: 12h11
